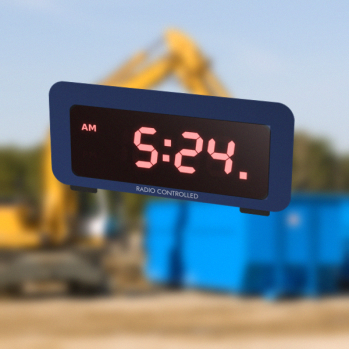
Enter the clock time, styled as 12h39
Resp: 5h24
